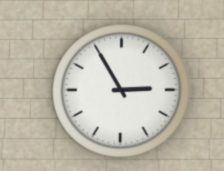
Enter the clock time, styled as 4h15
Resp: 2h55
